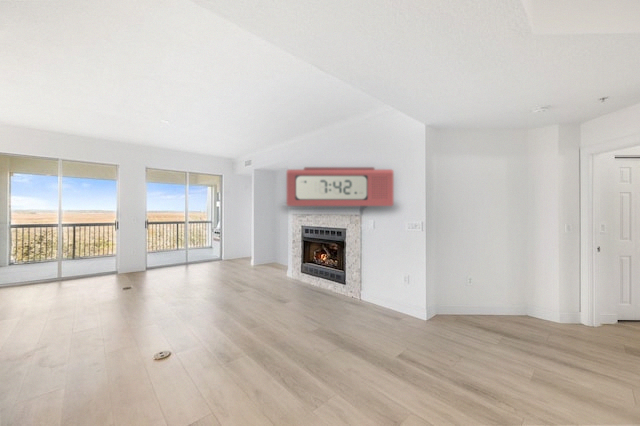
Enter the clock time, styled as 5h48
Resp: 7h42
